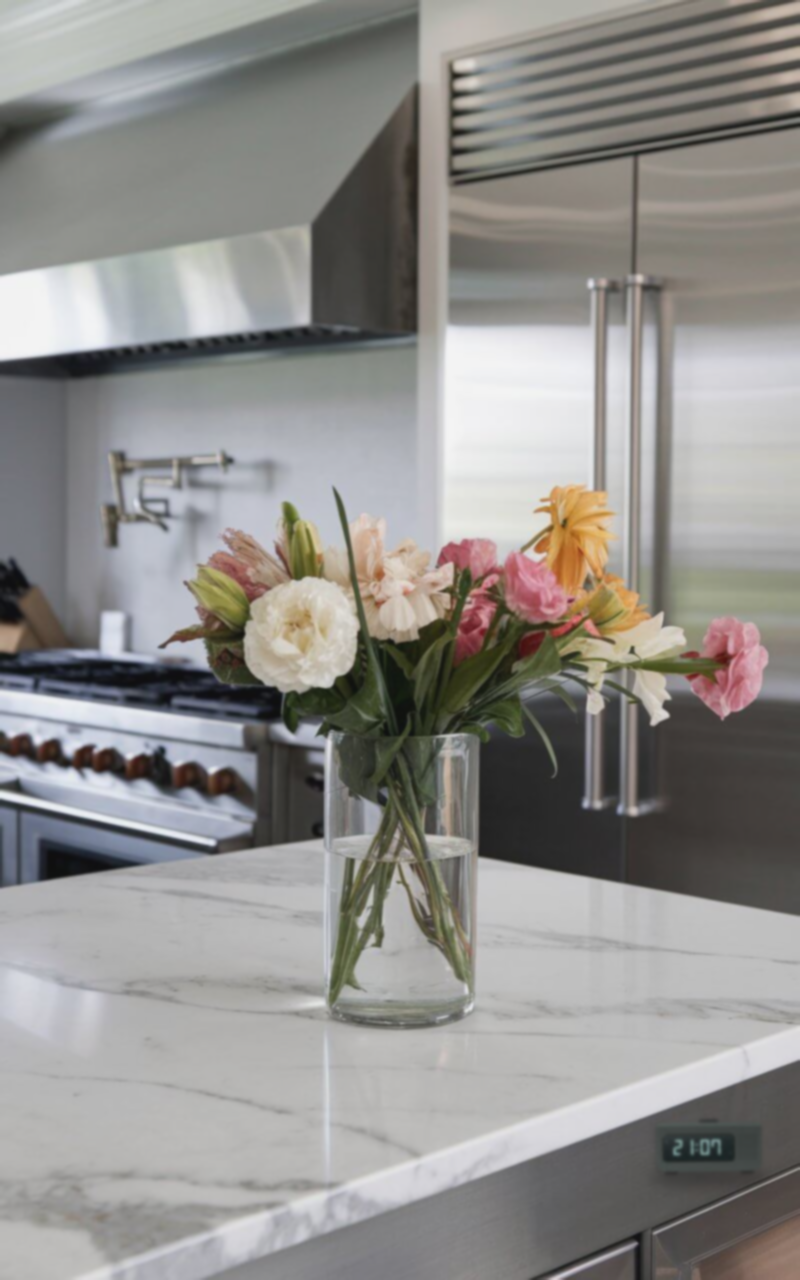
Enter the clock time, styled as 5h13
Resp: 21h07
